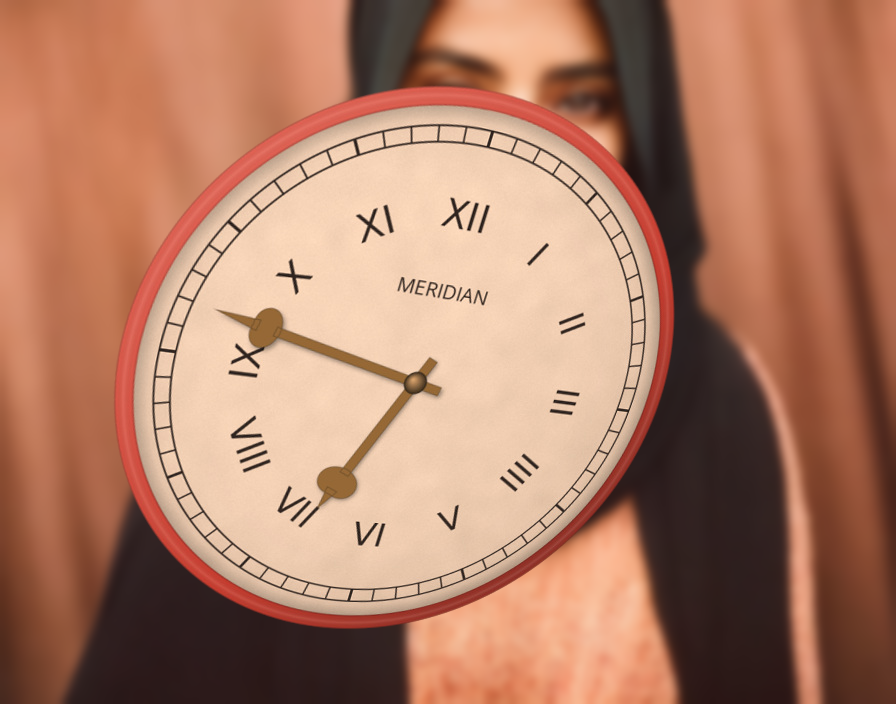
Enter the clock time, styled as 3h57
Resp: 6h47
